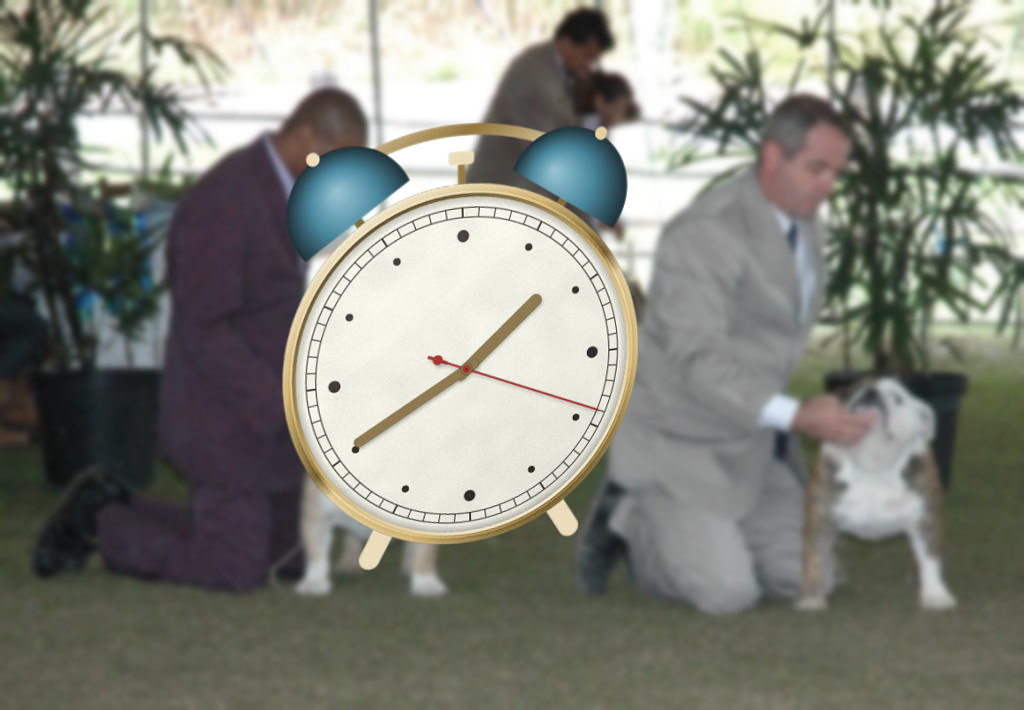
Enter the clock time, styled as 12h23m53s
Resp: 1h40m19s
